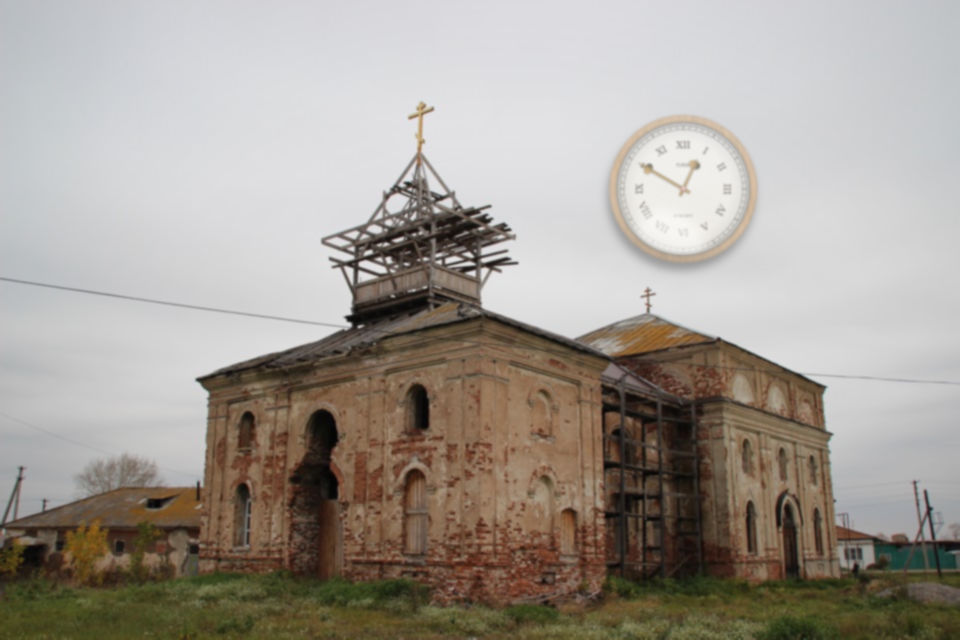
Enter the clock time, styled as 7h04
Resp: 12h50
